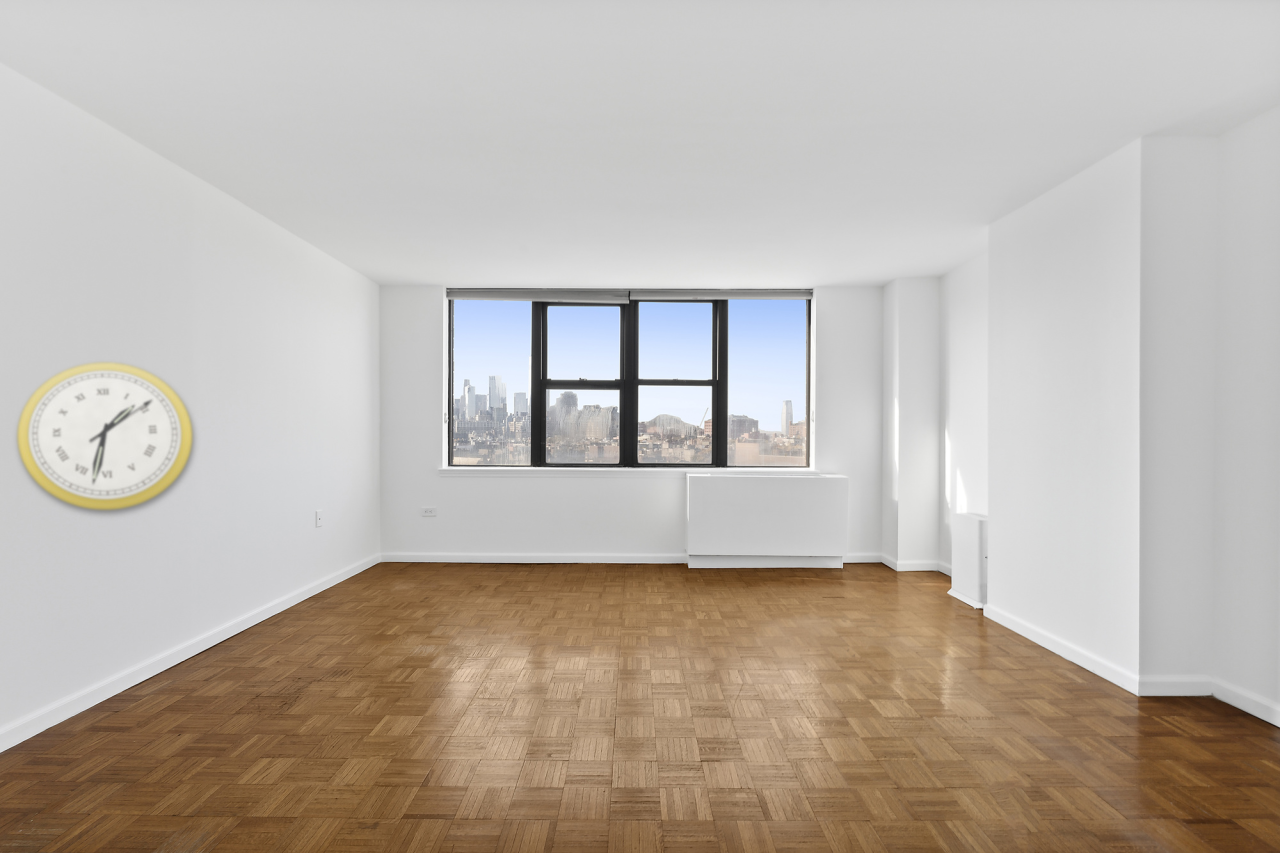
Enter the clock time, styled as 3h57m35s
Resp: 1h32m09s
